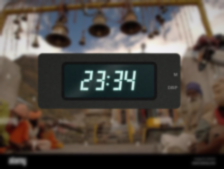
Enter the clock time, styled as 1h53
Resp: 23h34
